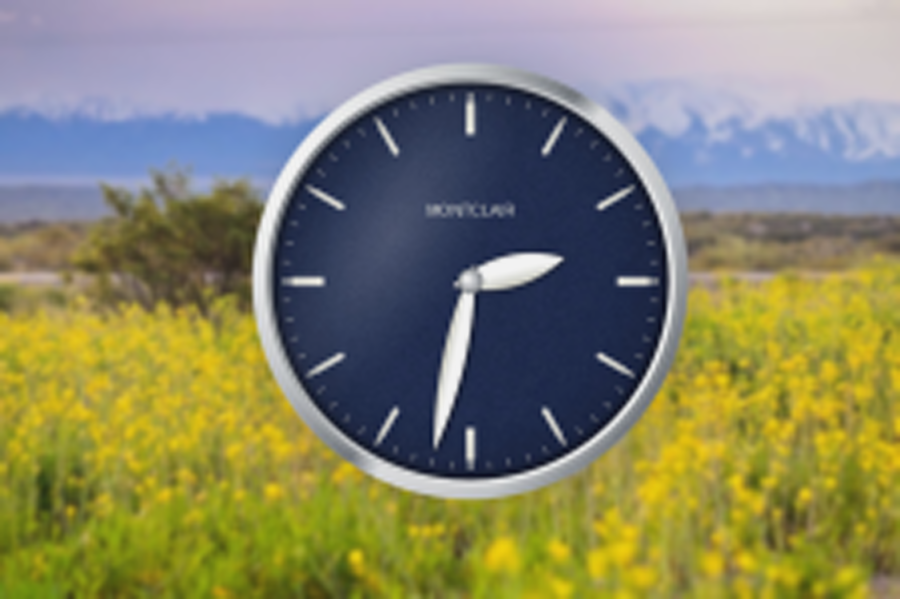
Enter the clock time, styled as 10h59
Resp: 2h32
